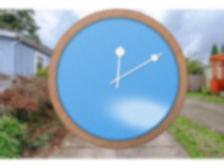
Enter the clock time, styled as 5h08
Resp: 12h10
